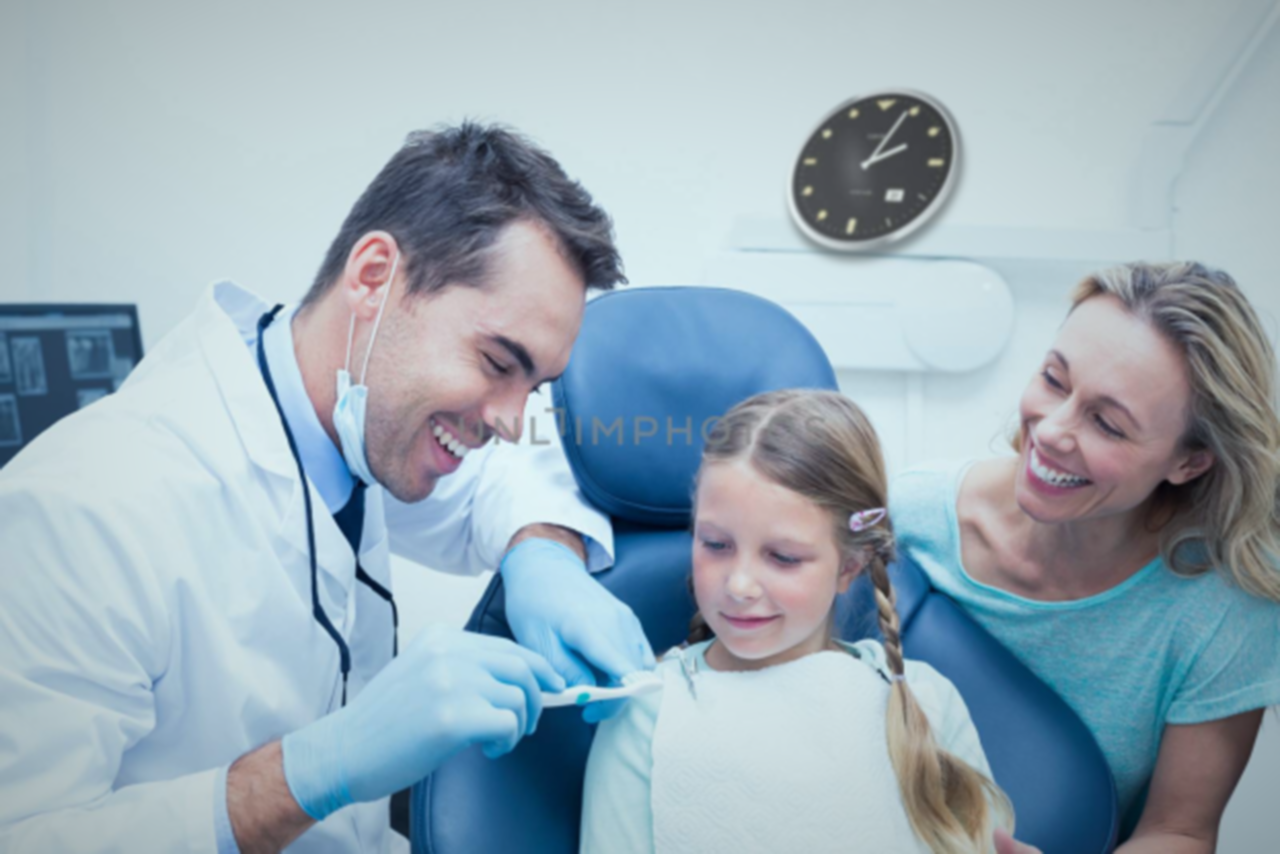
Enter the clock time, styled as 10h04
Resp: 2h04
